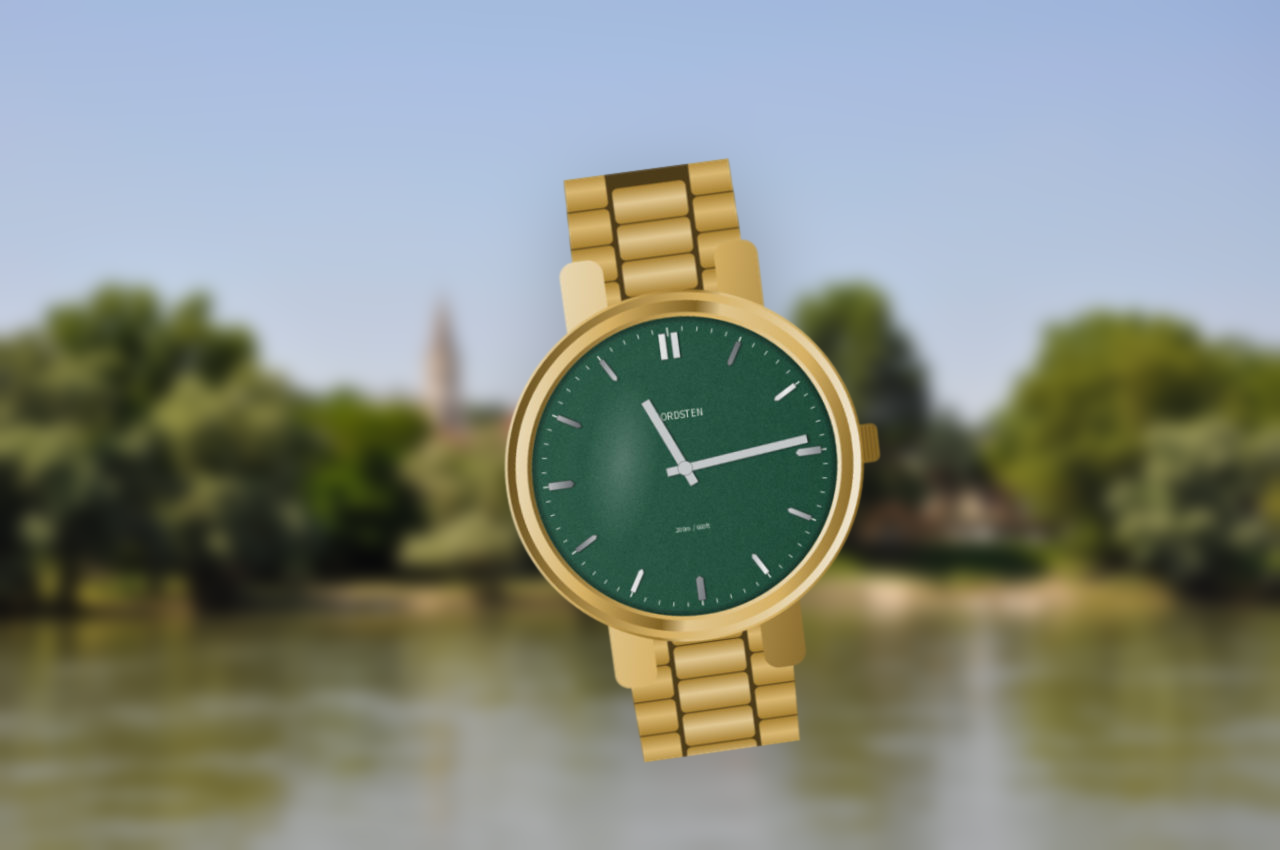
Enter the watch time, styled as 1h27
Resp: 11h14
